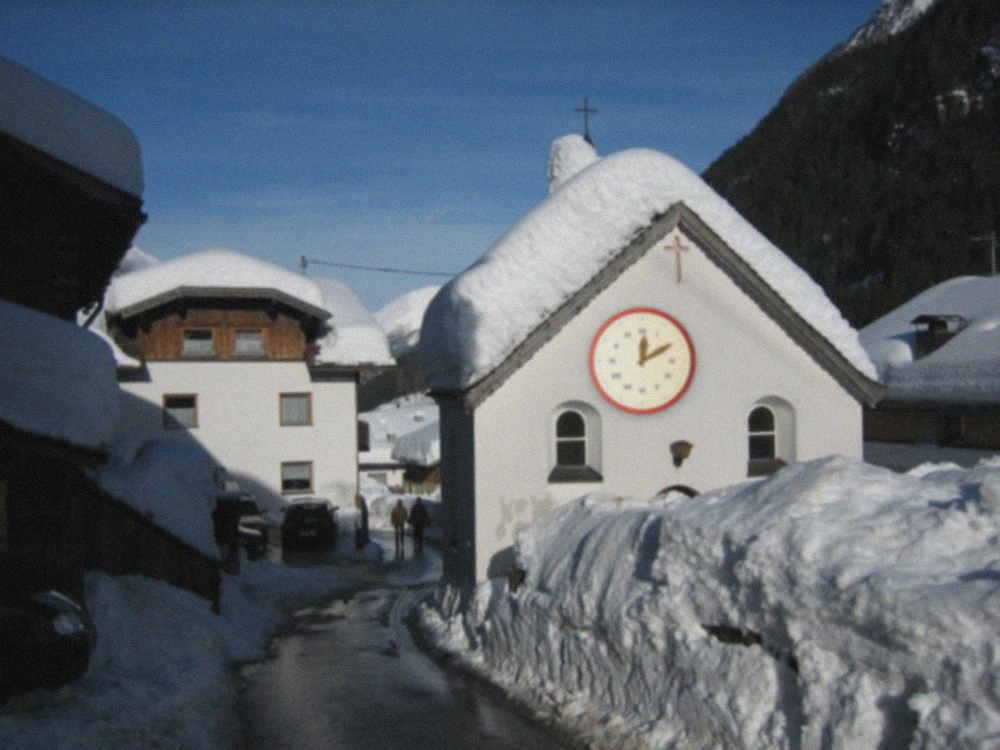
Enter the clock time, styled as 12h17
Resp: 12h10
